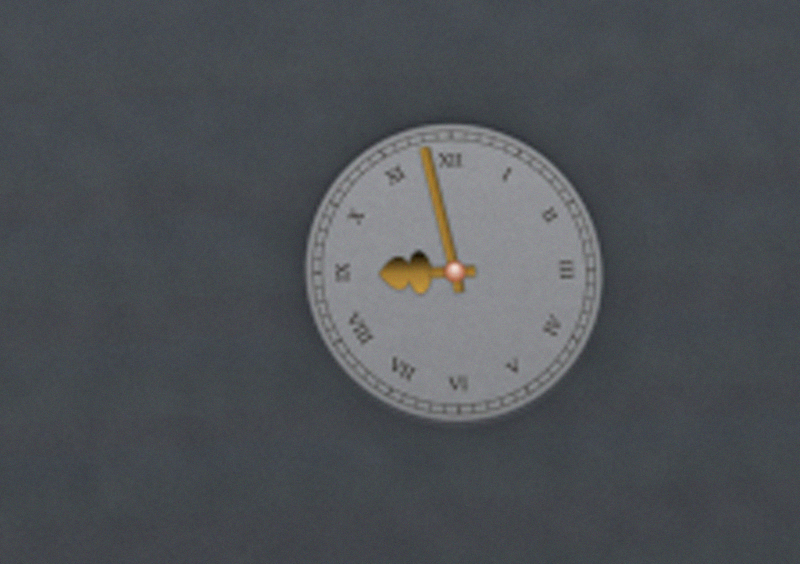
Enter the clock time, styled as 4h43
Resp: 8h58
